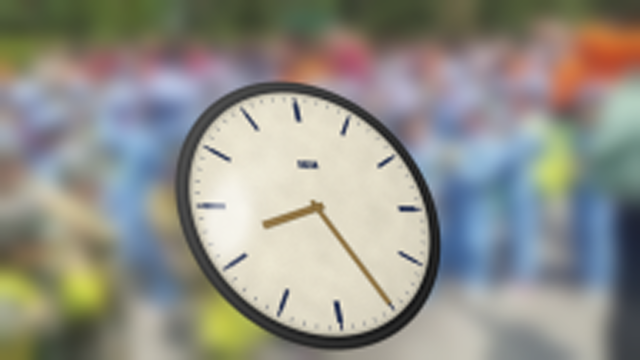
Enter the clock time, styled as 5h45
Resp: 8h25
